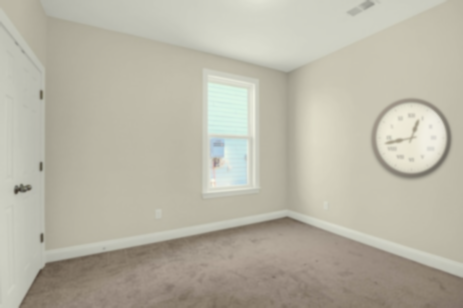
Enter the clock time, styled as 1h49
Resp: 12h43
